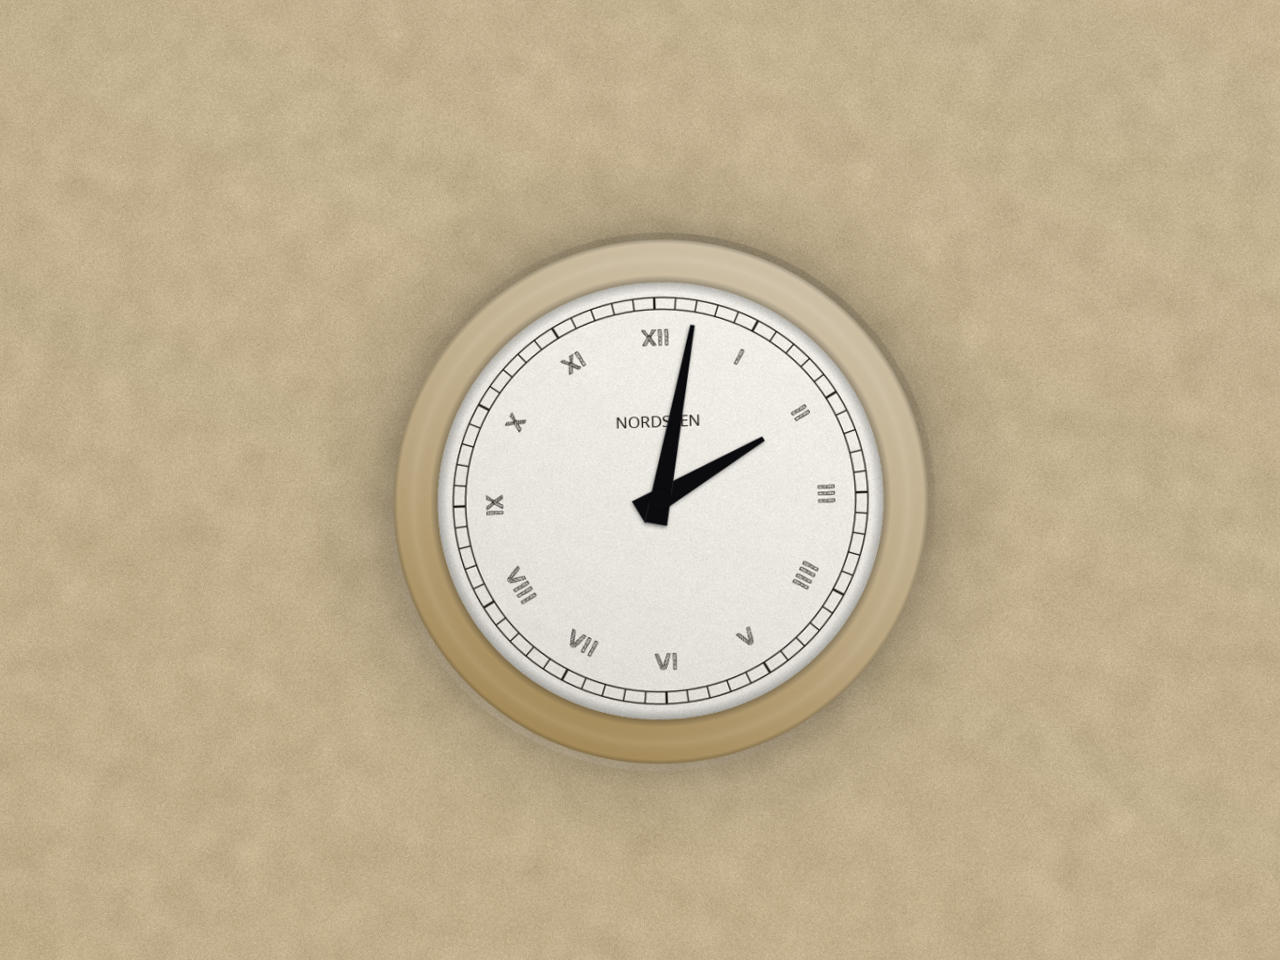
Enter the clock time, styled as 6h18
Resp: 2h02
